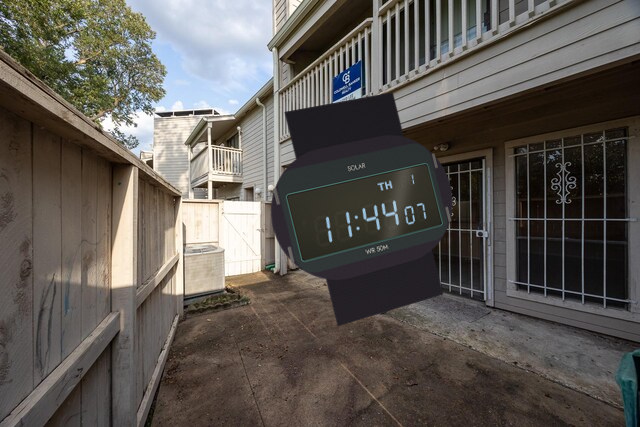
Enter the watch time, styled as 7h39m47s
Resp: 11h44m07s
